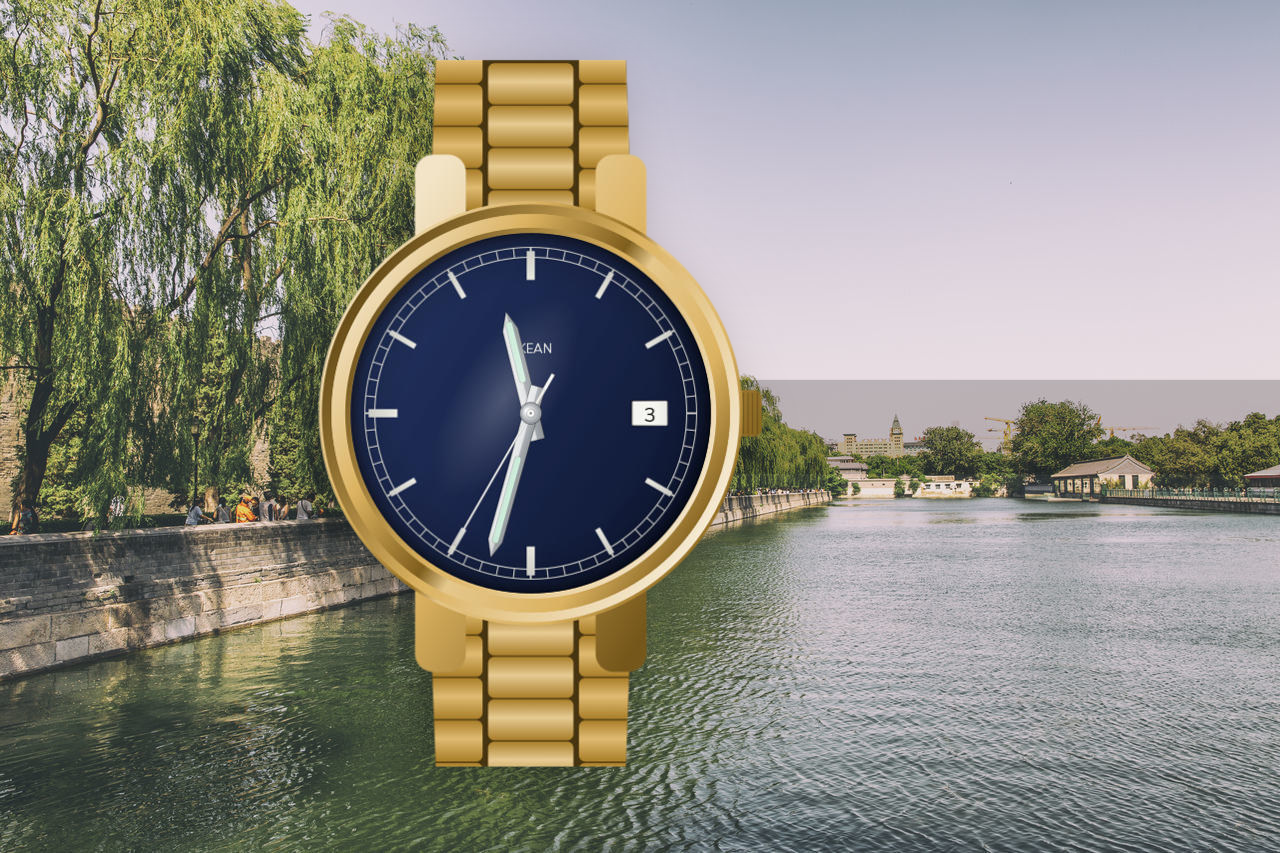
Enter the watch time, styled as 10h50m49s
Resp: 11h32m35s
